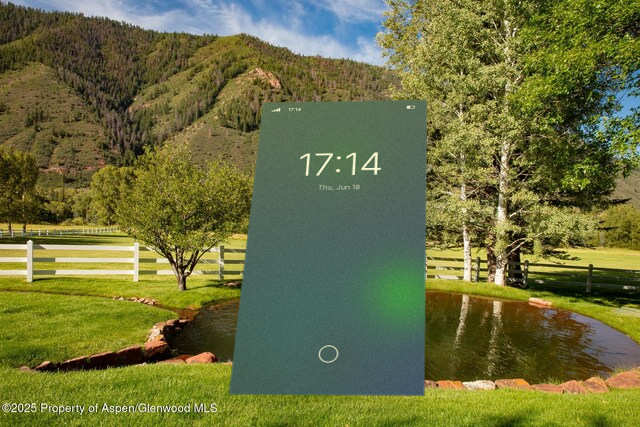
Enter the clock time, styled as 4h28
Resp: 17h14
